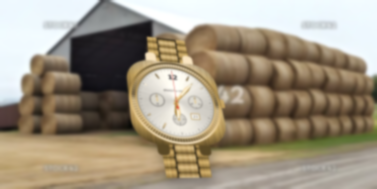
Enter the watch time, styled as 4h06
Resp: 6h07
